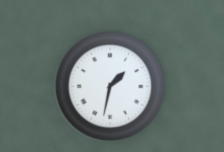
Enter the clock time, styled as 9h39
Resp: 1h32
